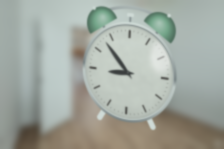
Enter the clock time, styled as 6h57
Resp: 8h53
